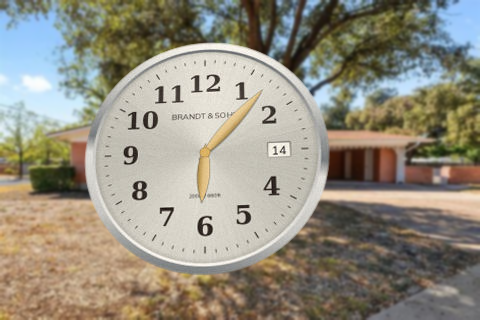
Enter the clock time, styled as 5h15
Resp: 6h07
